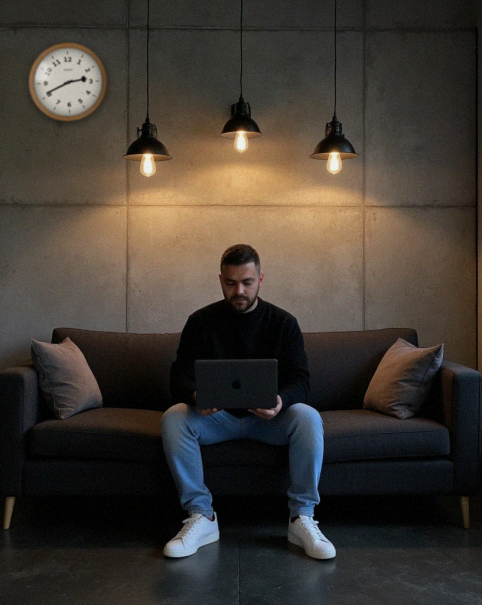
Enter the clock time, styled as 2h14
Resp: 2h41
